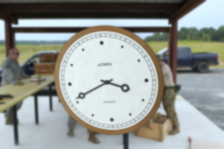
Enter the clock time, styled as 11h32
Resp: 3h41
